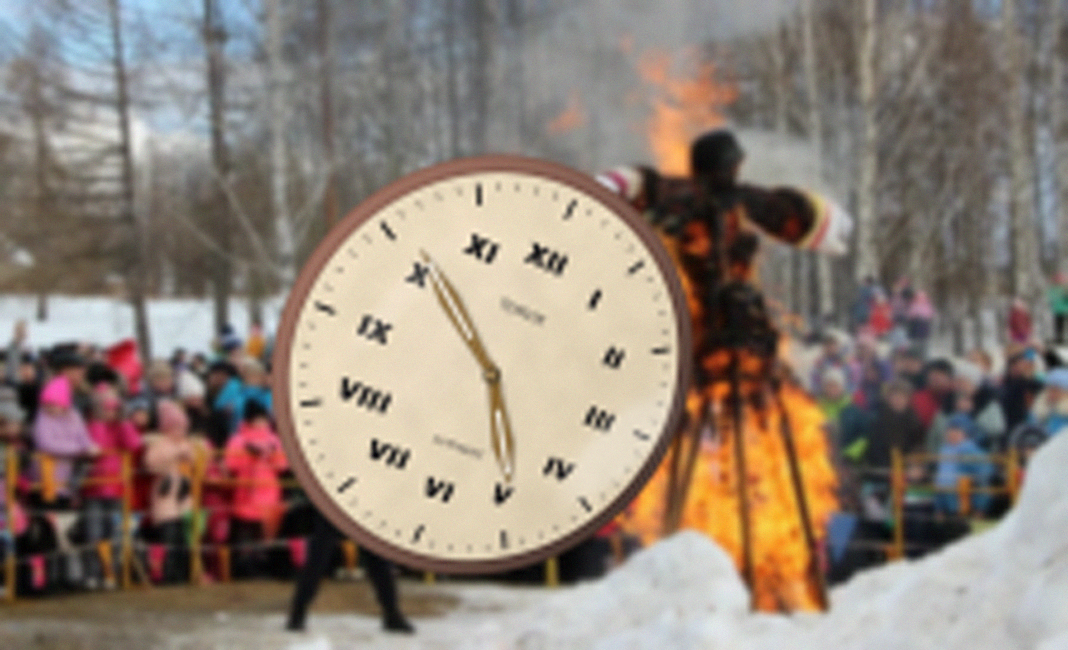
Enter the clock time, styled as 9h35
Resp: 4h51
